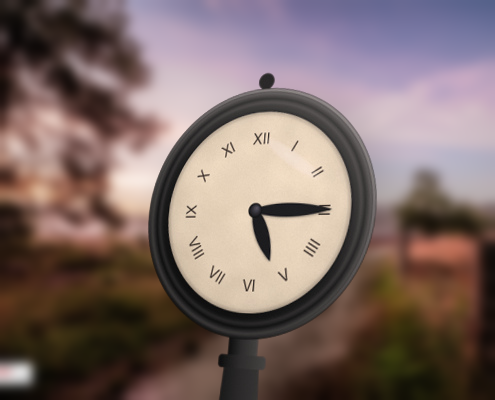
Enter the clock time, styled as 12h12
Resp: 5h15
